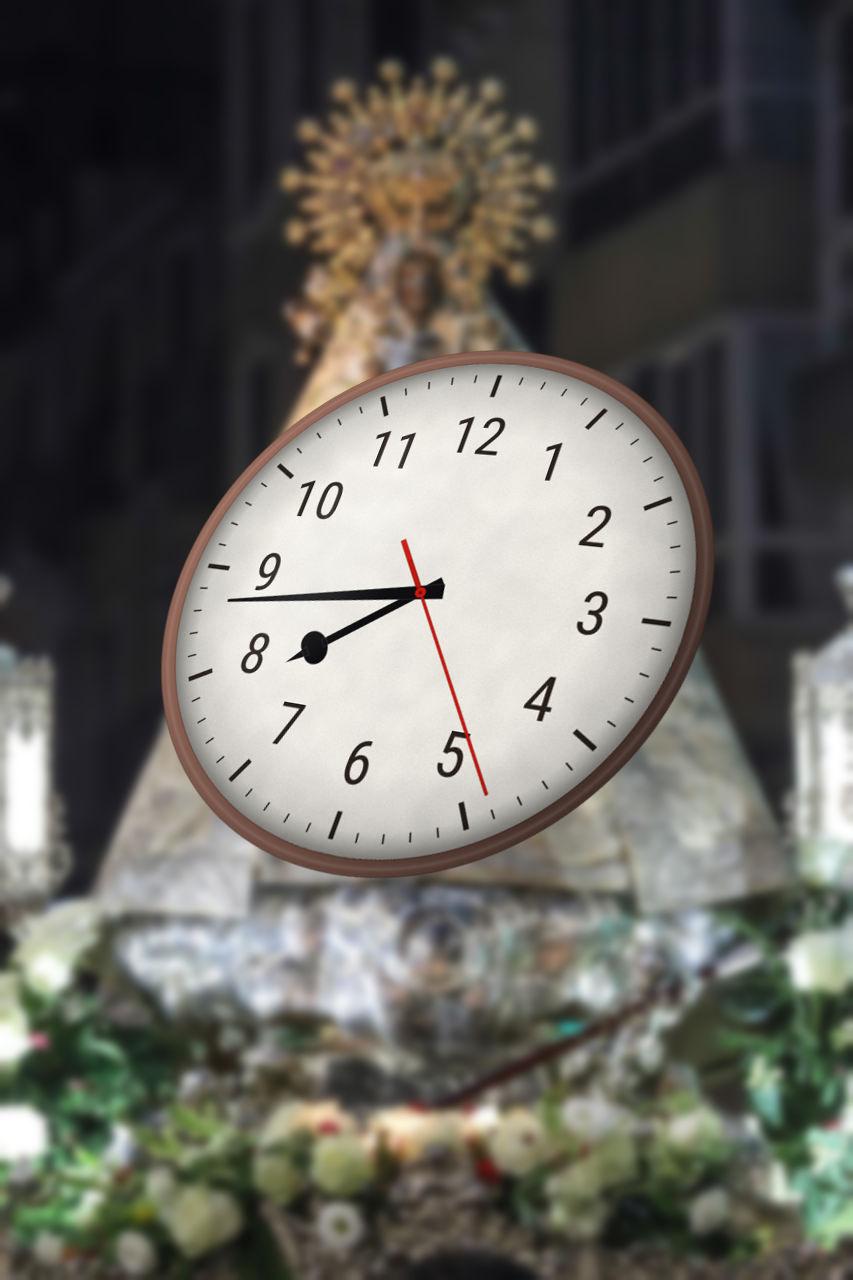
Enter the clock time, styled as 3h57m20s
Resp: 7h43m24s
